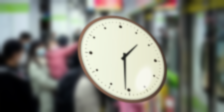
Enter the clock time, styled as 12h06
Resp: 1h31
